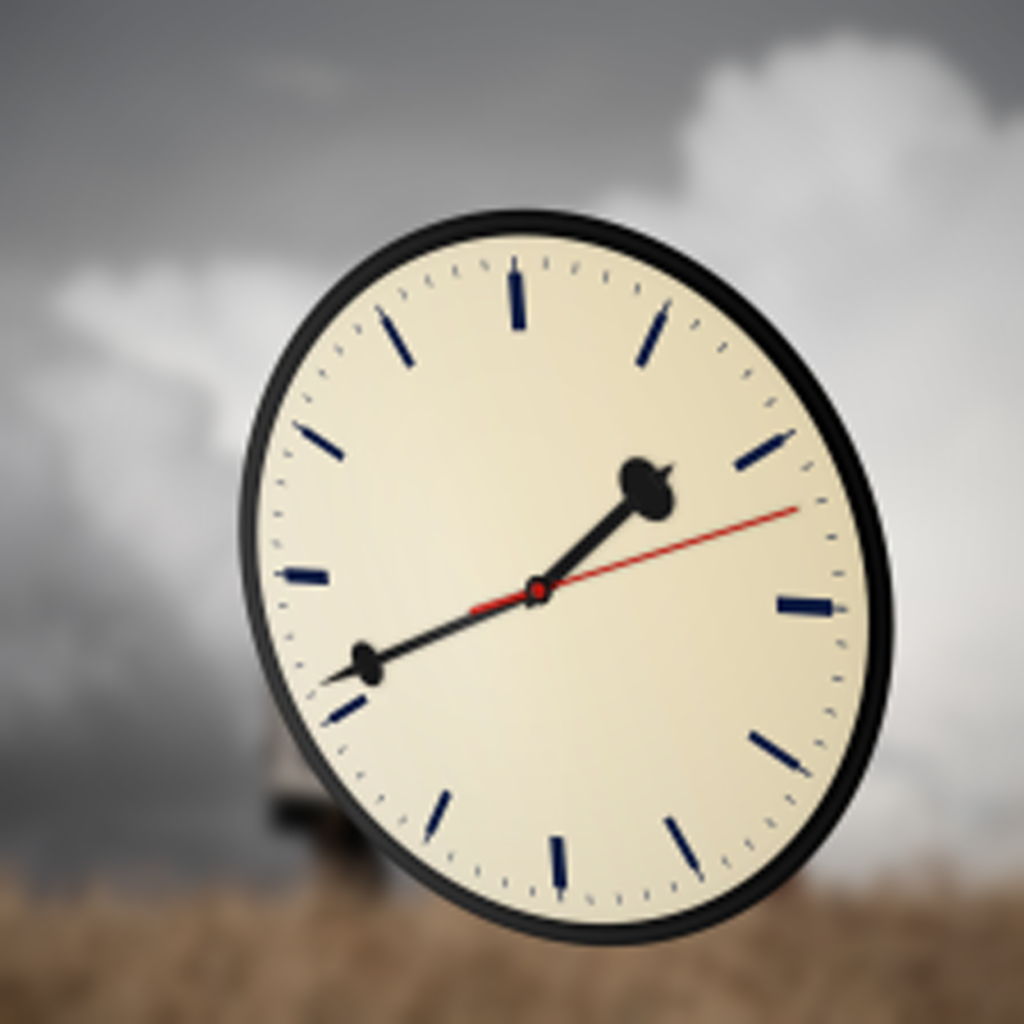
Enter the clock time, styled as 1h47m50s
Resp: 1h41m12s
